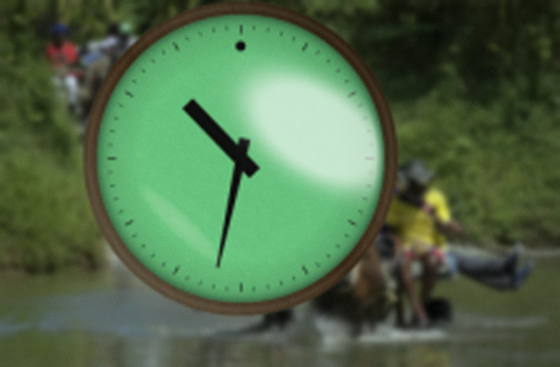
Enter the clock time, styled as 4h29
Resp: 10h32
